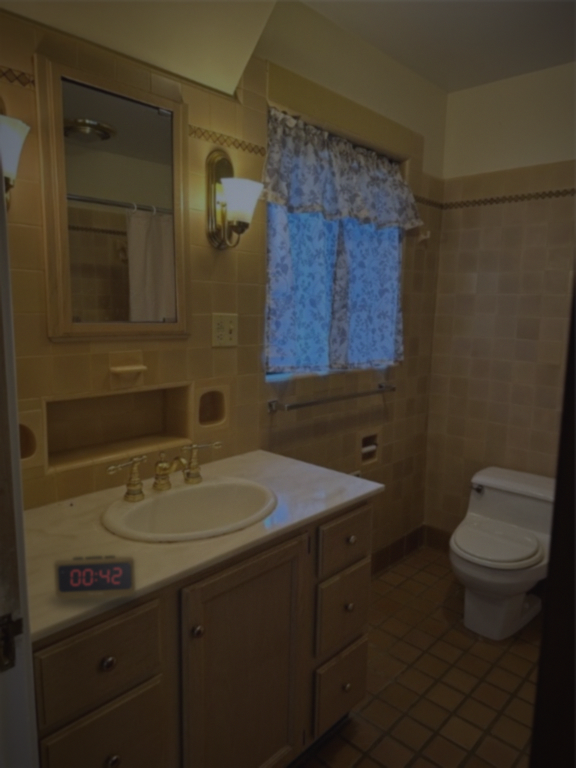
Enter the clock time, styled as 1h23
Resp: 0h42
